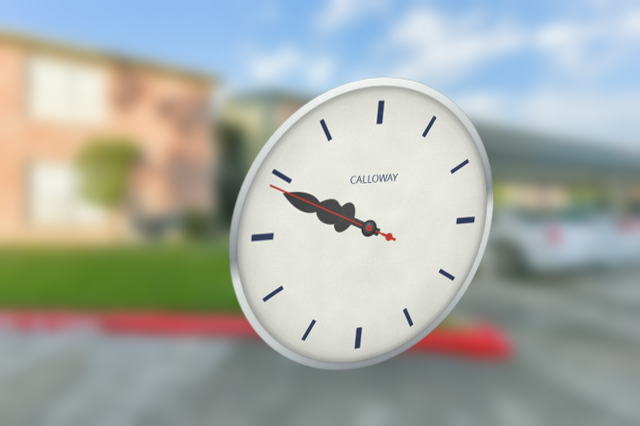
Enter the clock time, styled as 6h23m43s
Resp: 9h48m49s
